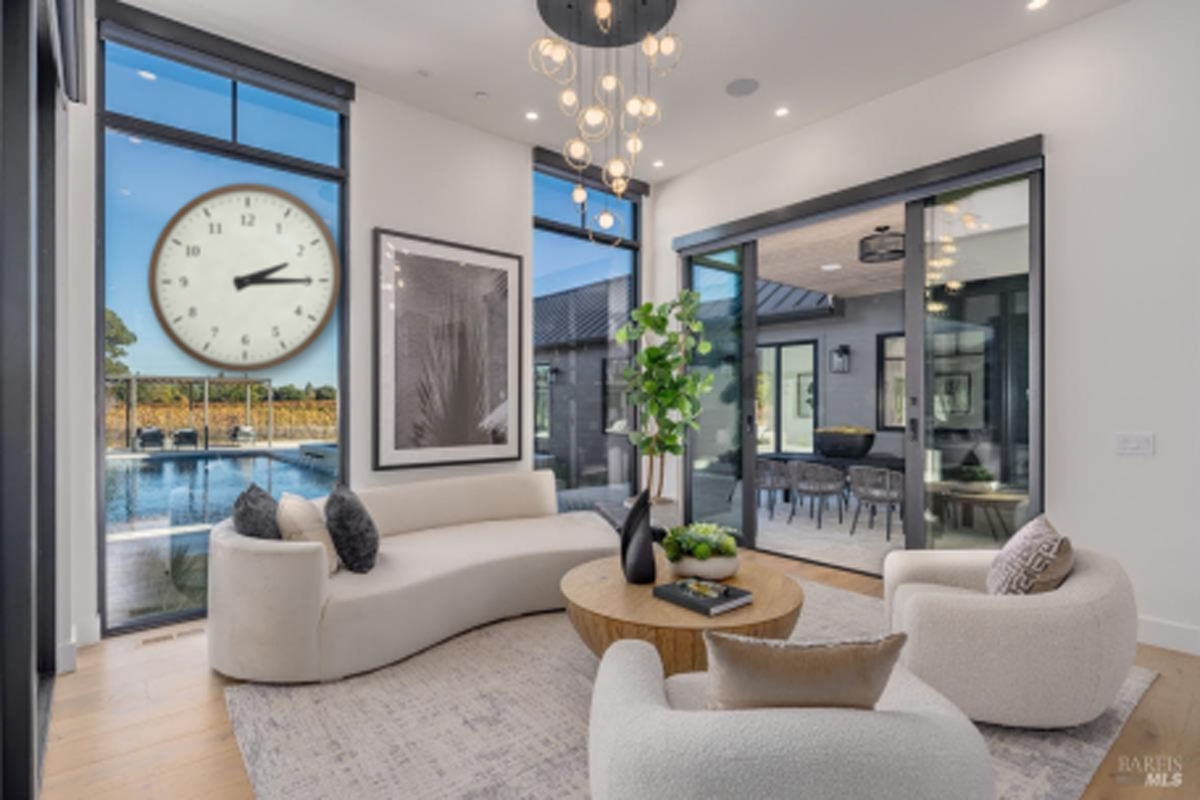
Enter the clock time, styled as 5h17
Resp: 2h15
